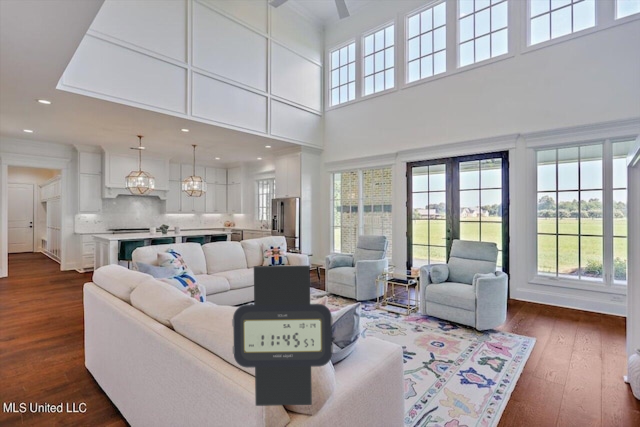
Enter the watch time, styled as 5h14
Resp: 11h45
